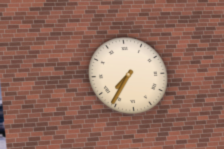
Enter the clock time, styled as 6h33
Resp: 7h36
